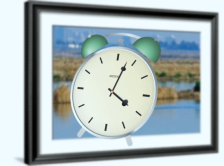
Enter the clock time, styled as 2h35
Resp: 4h03
